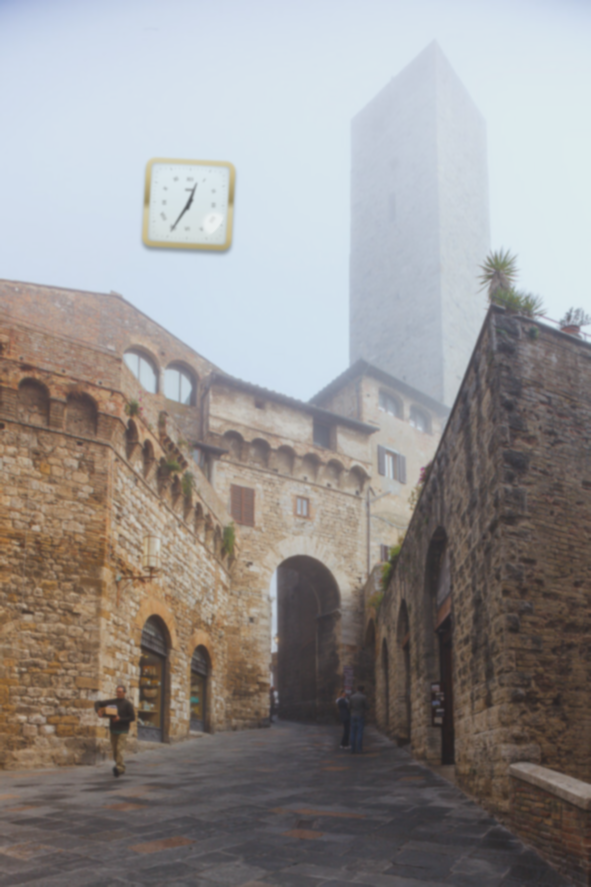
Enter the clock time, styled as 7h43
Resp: 12h35
